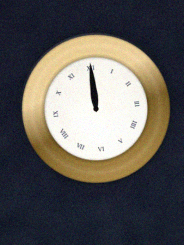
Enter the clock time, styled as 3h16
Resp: 12h00
